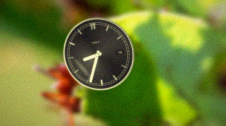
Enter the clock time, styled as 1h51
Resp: 8h34
